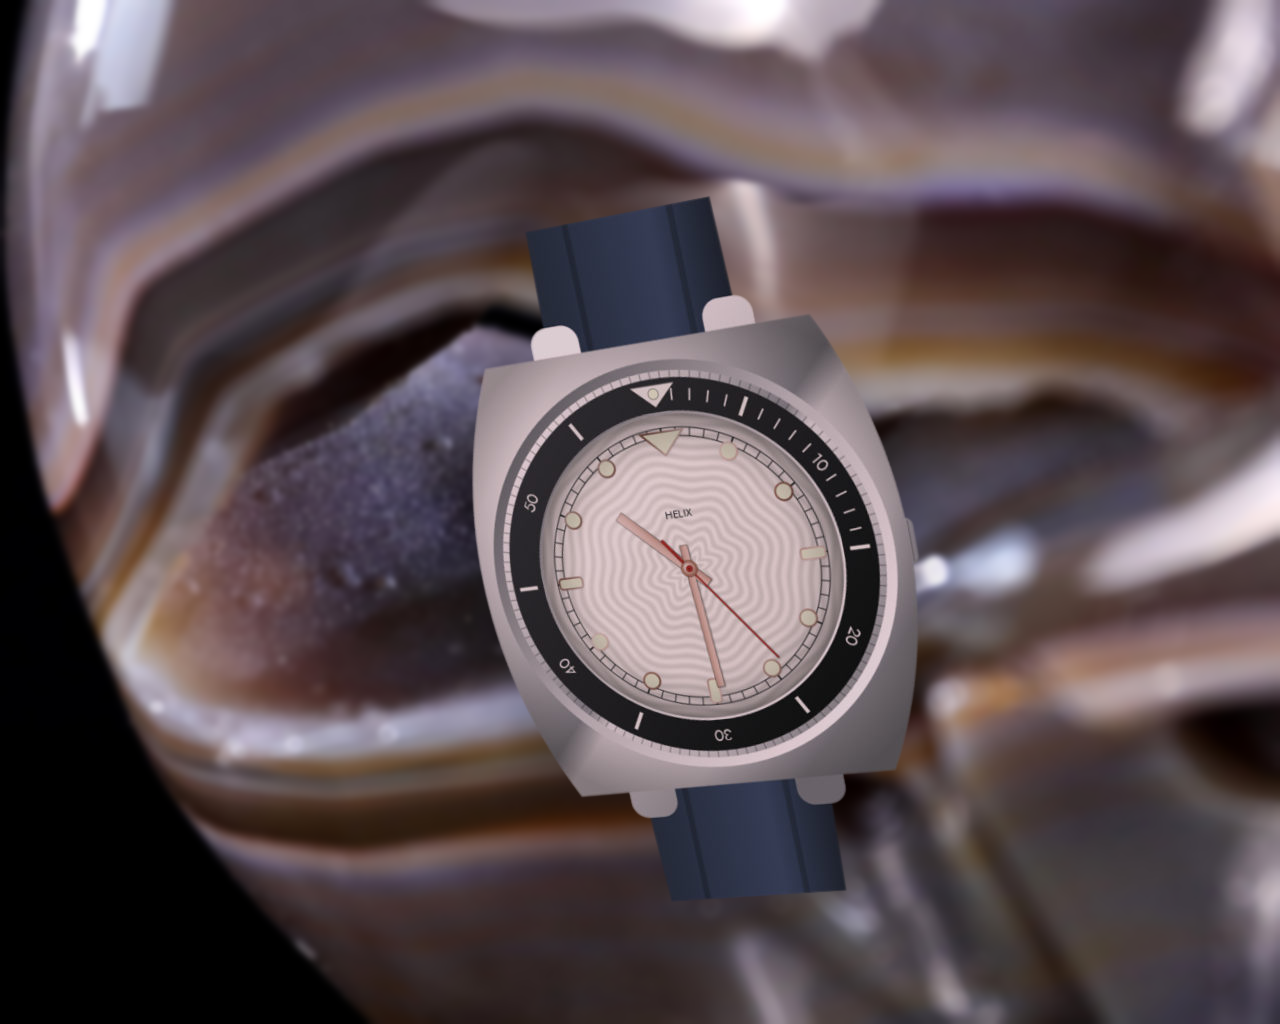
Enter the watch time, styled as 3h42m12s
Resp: 10h29m24s
